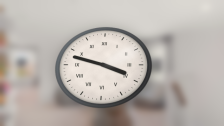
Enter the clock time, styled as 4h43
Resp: 3h48
